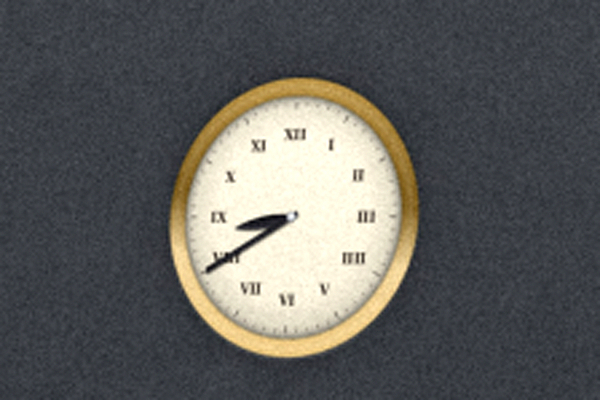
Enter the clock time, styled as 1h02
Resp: 8h40
